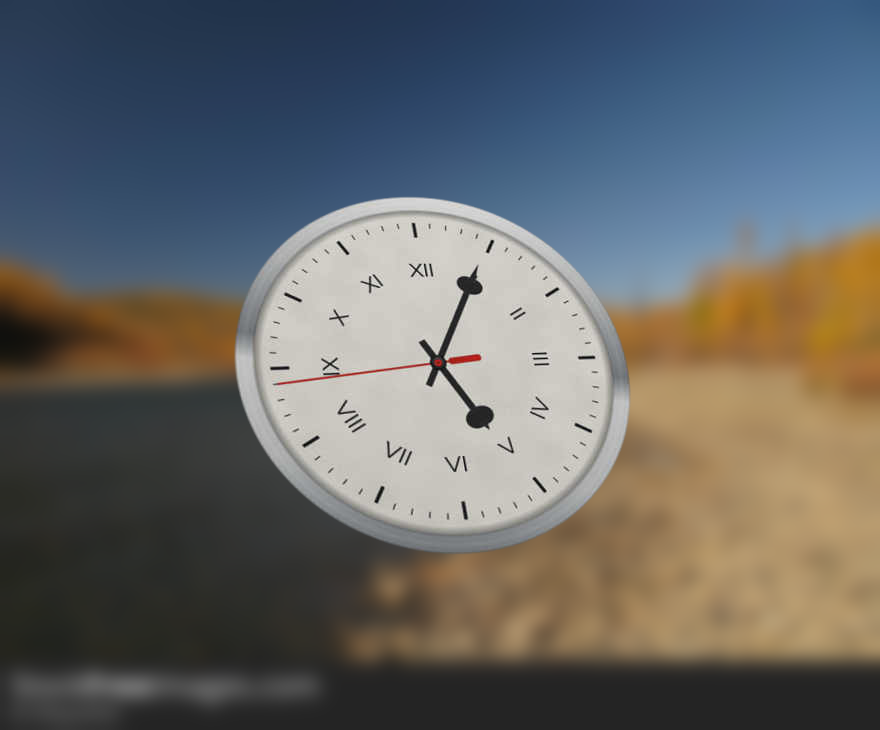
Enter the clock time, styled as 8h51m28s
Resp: 5h04m44s
